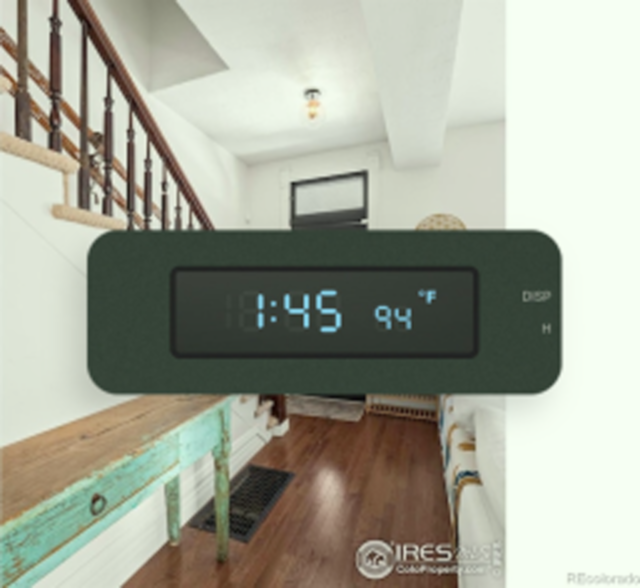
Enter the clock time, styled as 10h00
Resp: 1h45
